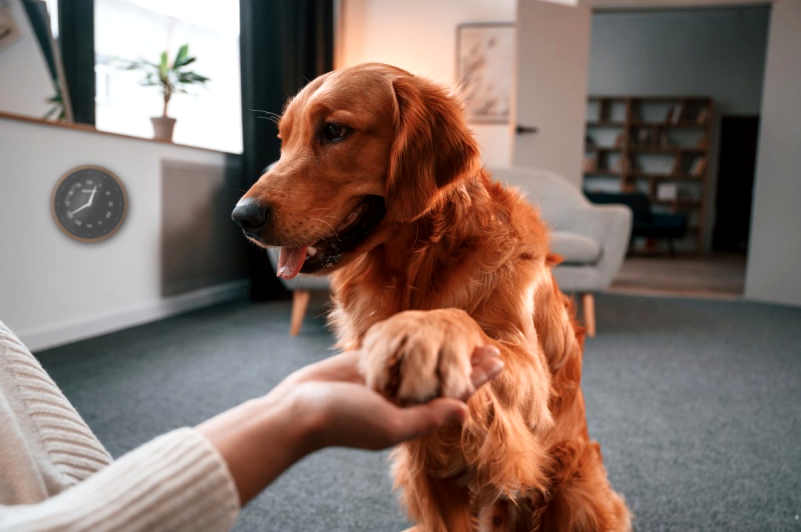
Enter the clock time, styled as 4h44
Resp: 12h40
